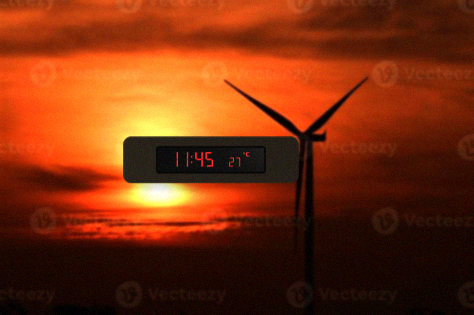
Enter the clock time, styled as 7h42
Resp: 11h45
